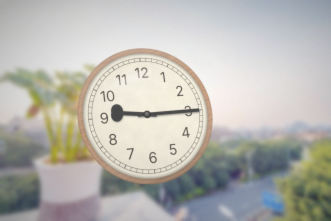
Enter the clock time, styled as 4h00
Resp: 9h15
